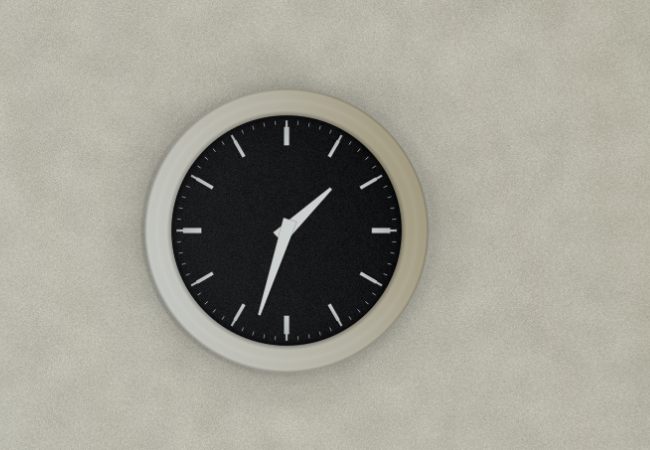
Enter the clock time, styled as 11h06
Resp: 1h33
